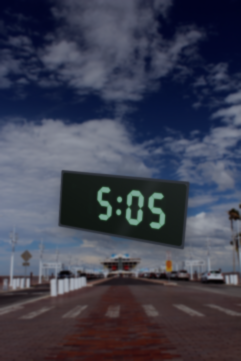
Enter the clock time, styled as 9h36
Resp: 5h05
